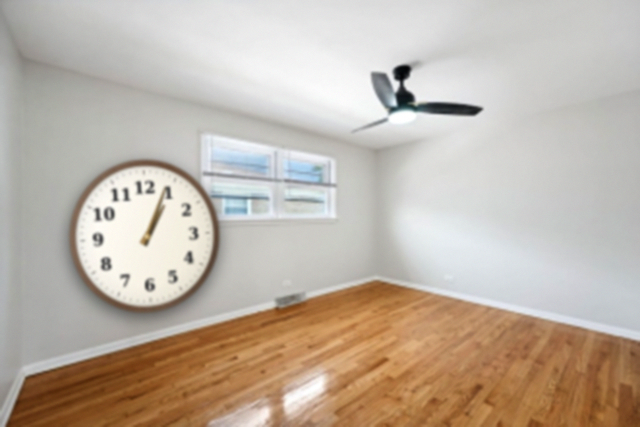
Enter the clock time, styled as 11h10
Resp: 1h04
